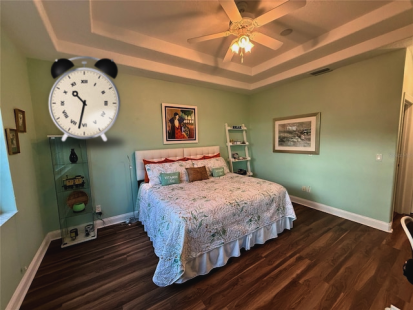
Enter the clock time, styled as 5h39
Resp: 10h32
